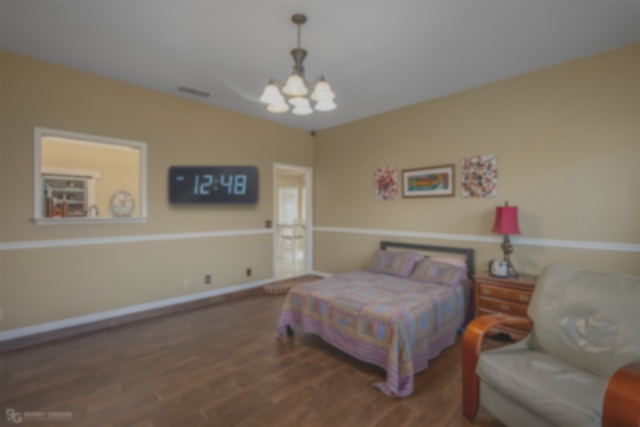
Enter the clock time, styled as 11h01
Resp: 12h48
